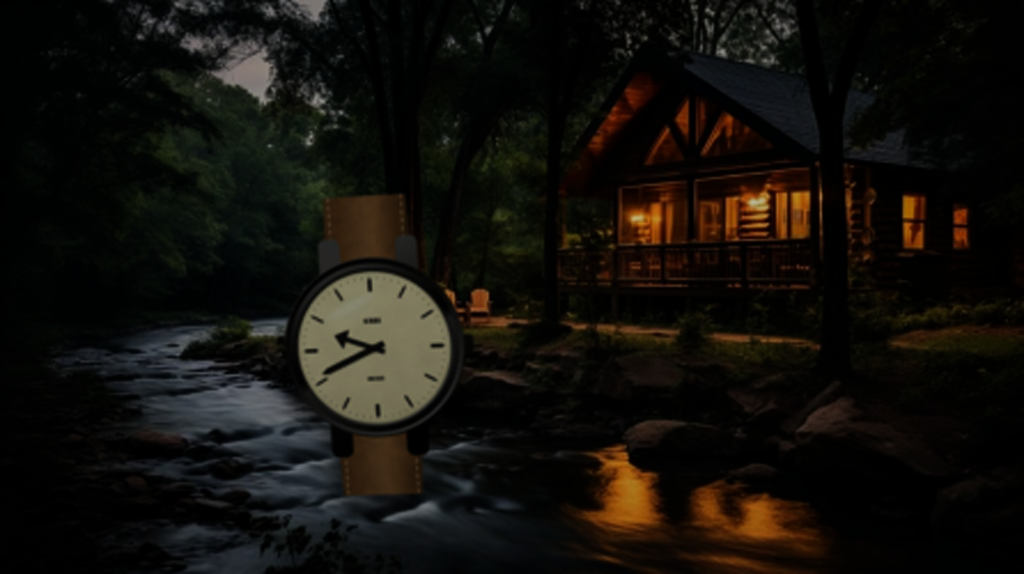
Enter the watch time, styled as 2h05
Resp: 9h41
